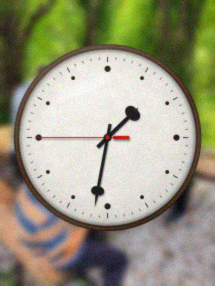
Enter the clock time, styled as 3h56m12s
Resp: 1h31m45s
